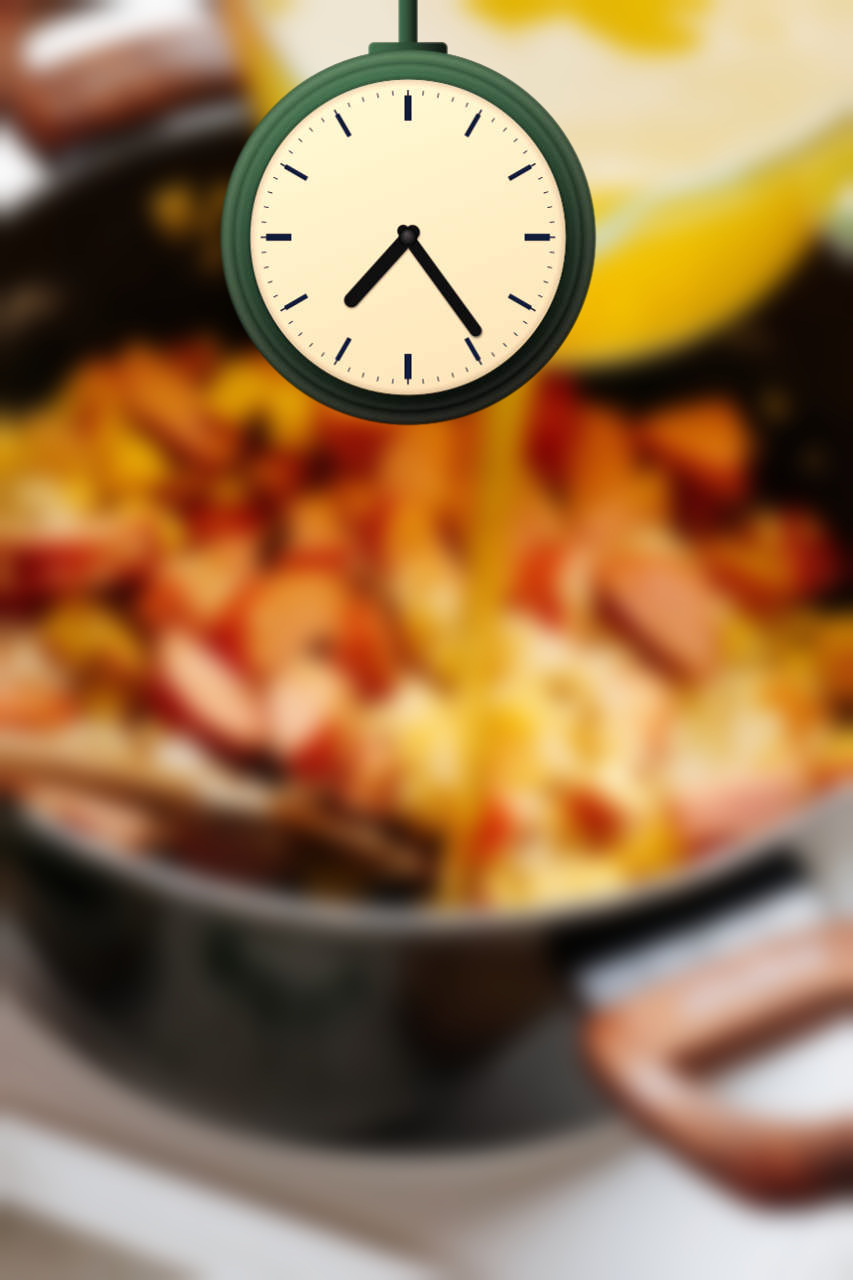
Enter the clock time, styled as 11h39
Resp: 7h24
